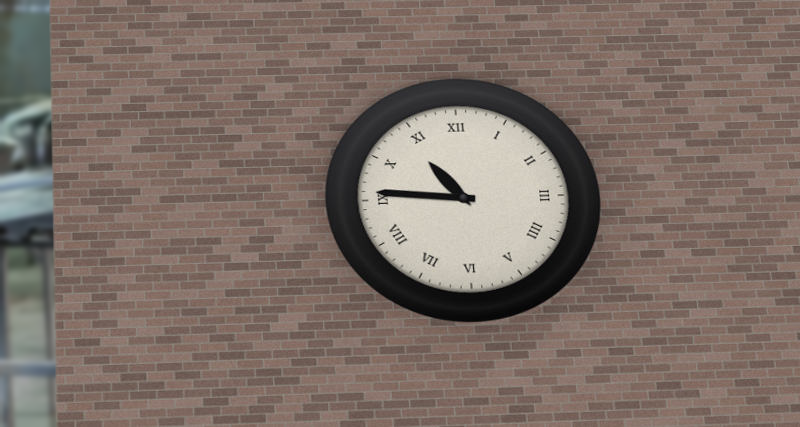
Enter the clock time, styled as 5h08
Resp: 10h46
